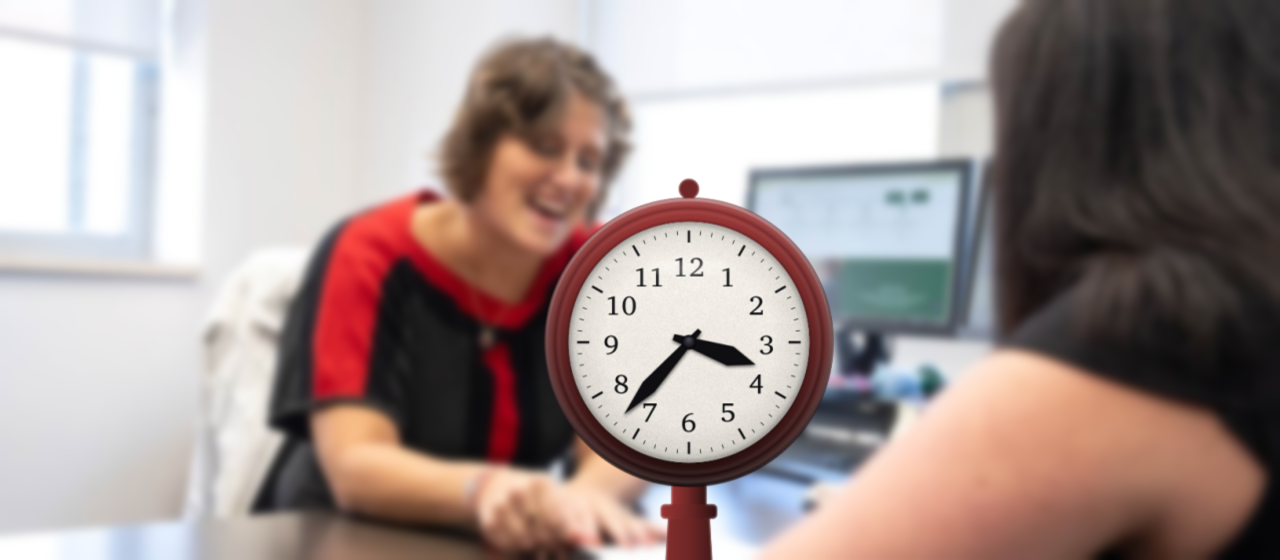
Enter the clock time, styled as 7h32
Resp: 3h37
